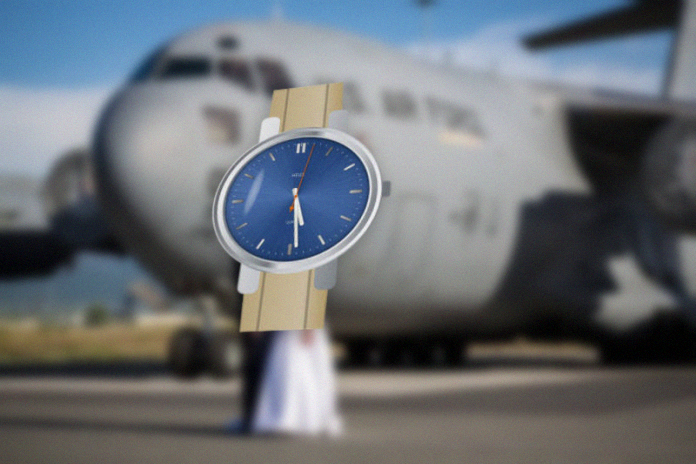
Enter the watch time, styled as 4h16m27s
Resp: 5h29m02s
